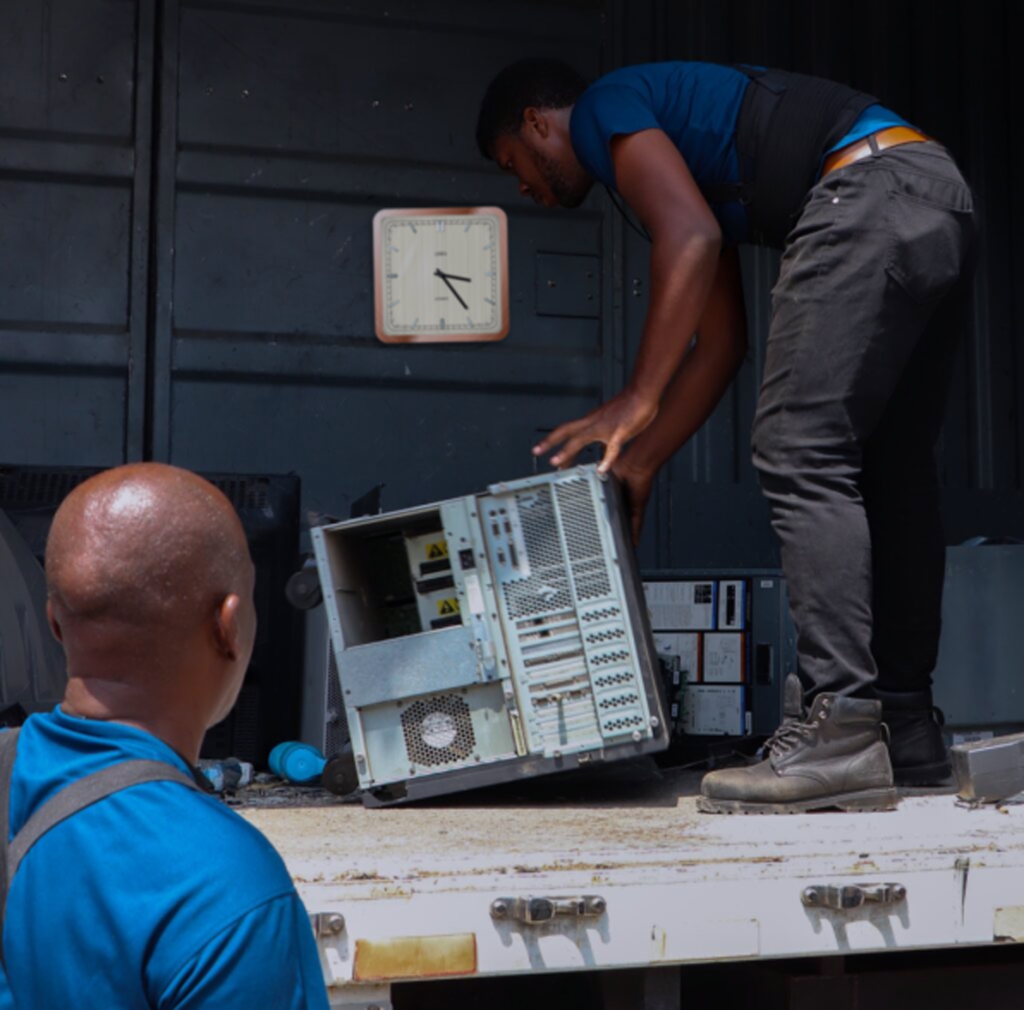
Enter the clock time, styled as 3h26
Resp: 3h24
